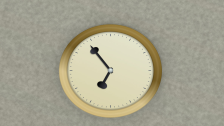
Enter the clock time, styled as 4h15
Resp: 6h54
